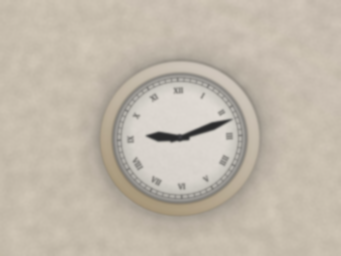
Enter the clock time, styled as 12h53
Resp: 9h12
